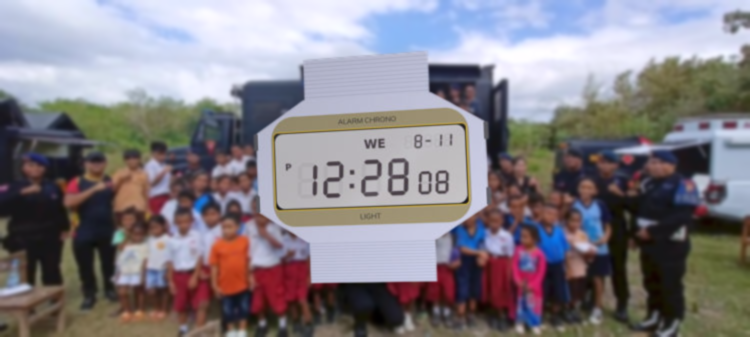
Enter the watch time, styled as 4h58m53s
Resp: 12h28m08s
